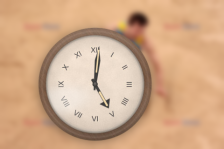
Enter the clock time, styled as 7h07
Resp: 5h01
